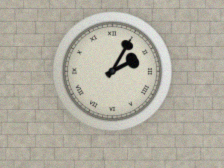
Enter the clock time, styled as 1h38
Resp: 2h05
